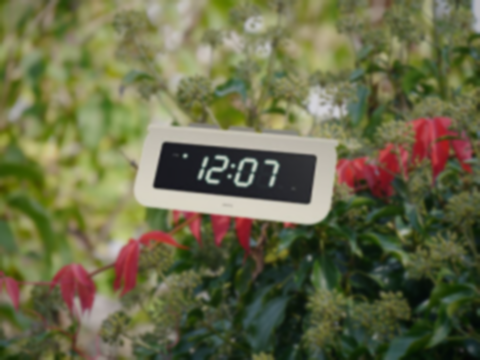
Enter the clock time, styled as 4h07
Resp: 12h07
